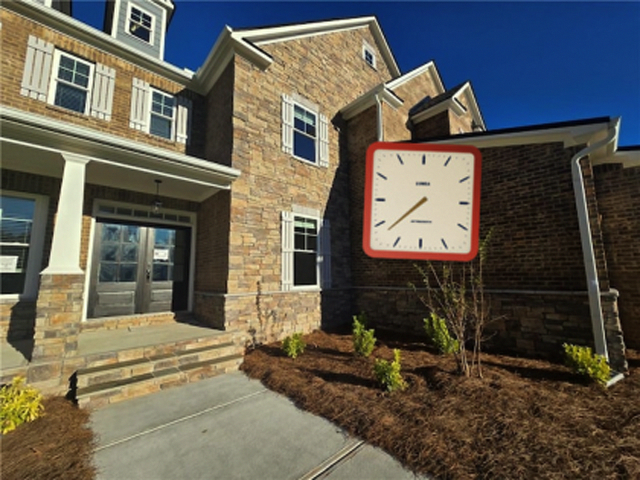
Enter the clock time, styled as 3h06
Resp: 7h38
